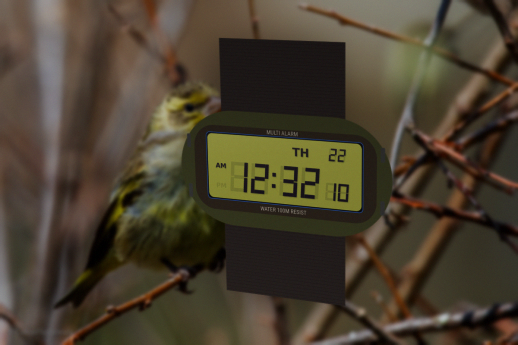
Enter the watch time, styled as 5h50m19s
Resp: 12h32m10s
